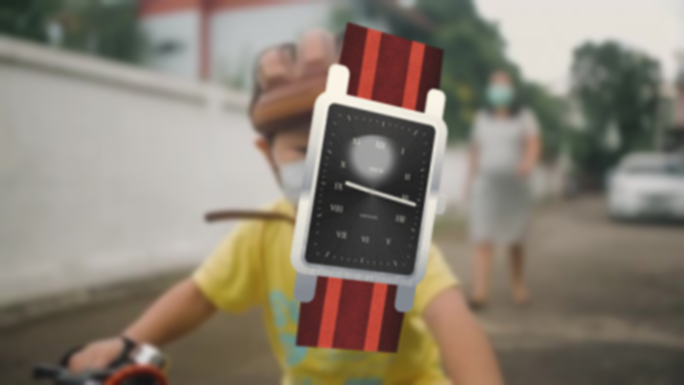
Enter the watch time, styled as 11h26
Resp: 9h16
